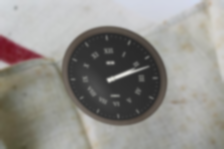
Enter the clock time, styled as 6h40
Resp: 2h12
